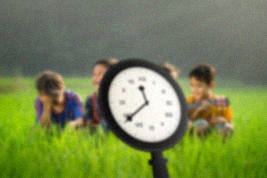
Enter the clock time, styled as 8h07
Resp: 11h39
